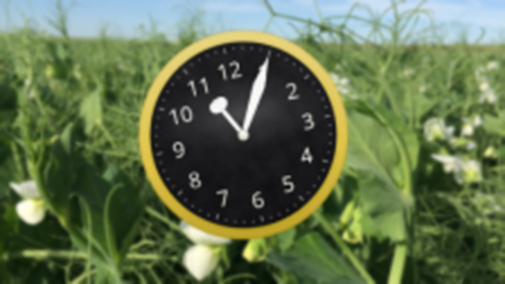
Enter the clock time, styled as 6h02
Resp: 11h05
